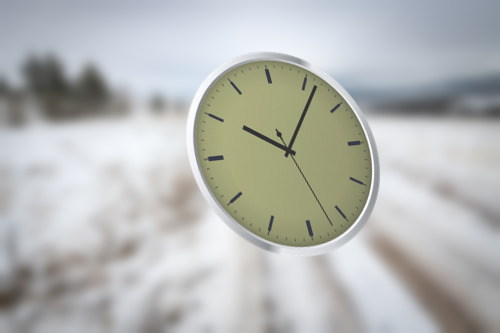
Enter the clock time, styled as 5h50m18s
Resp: 10h06m27s
